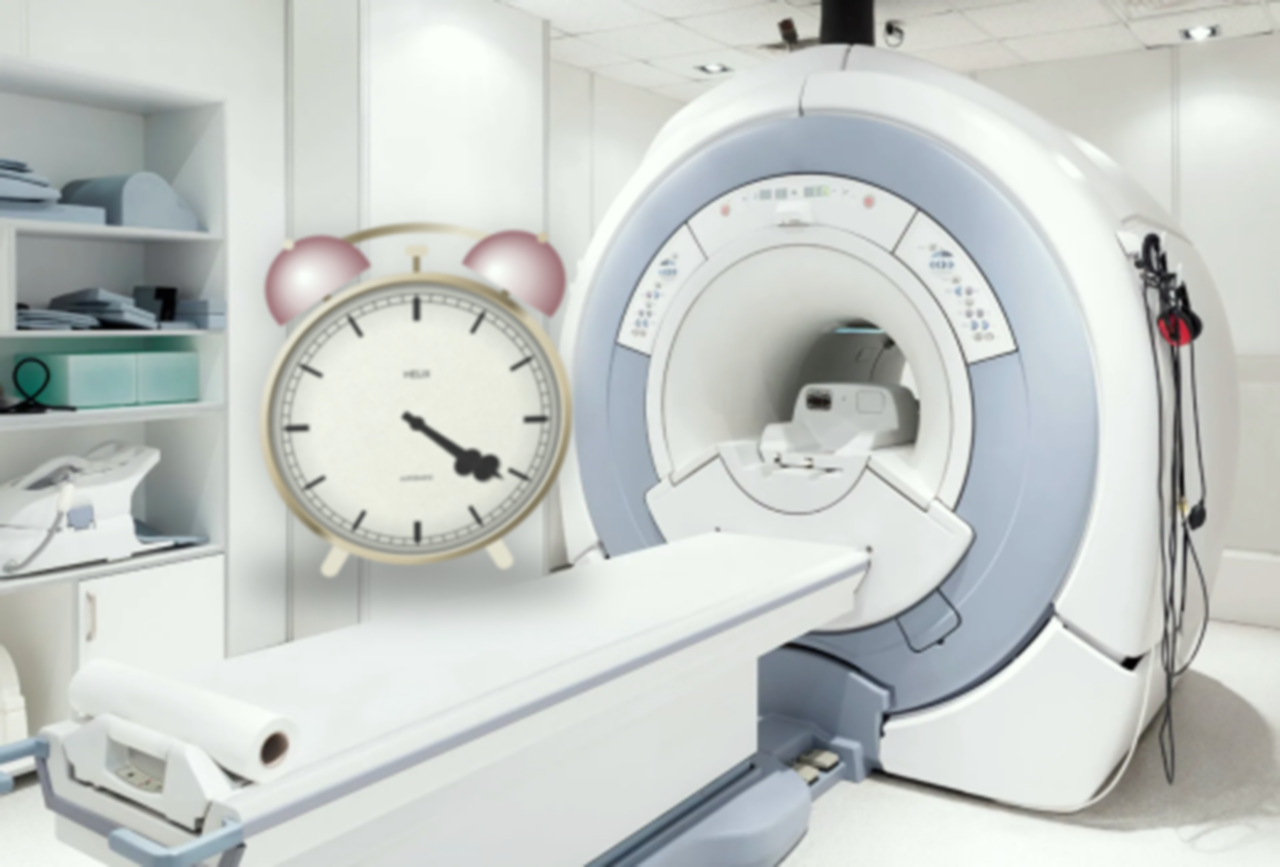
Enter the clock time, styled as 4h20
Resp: 4h21
